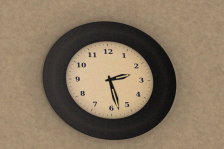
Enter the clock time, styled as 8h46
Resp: 2h28
